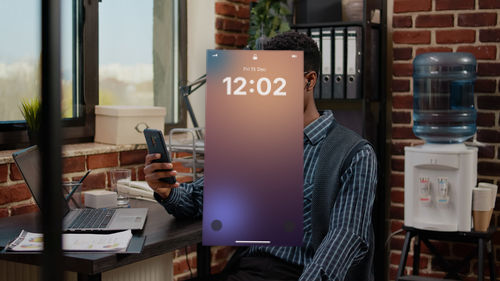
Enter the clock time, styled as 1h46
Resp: 12h02
